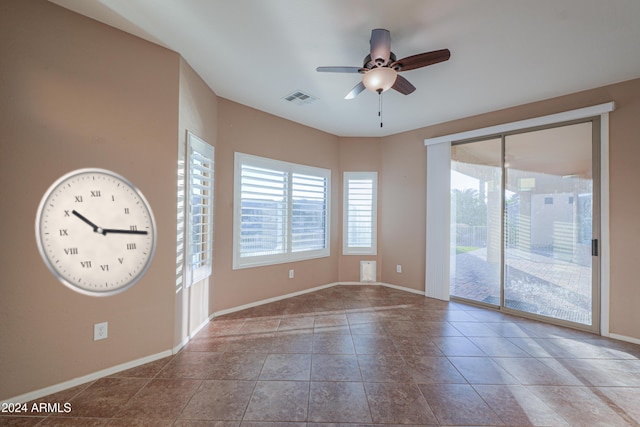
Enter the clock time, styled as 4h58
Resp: 10h16
